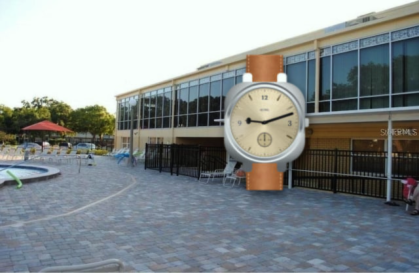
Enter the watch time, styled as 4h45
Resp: 9h12
